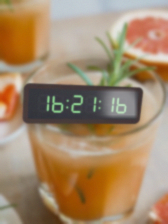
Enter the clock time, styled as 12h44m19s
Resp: 16h21m16s
